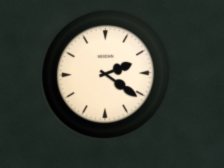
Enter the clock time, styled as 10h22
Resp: 2h21
